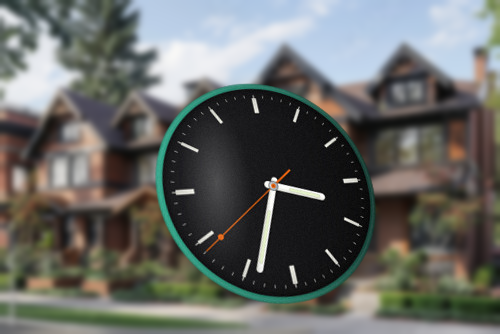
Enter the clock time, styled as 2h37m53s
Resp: 3h33m39s
